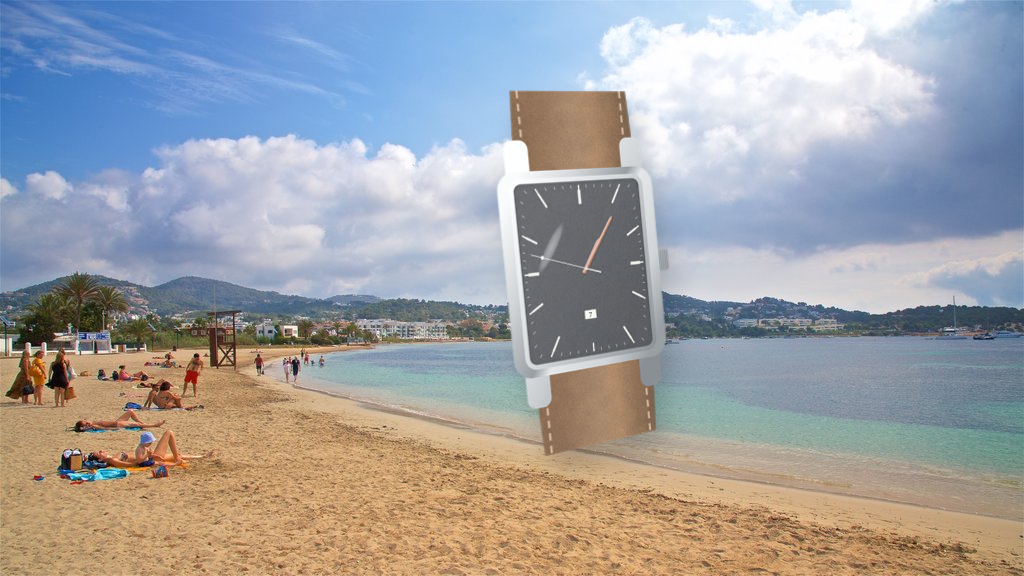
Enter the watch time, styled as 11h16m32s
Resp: 1h05m48s
